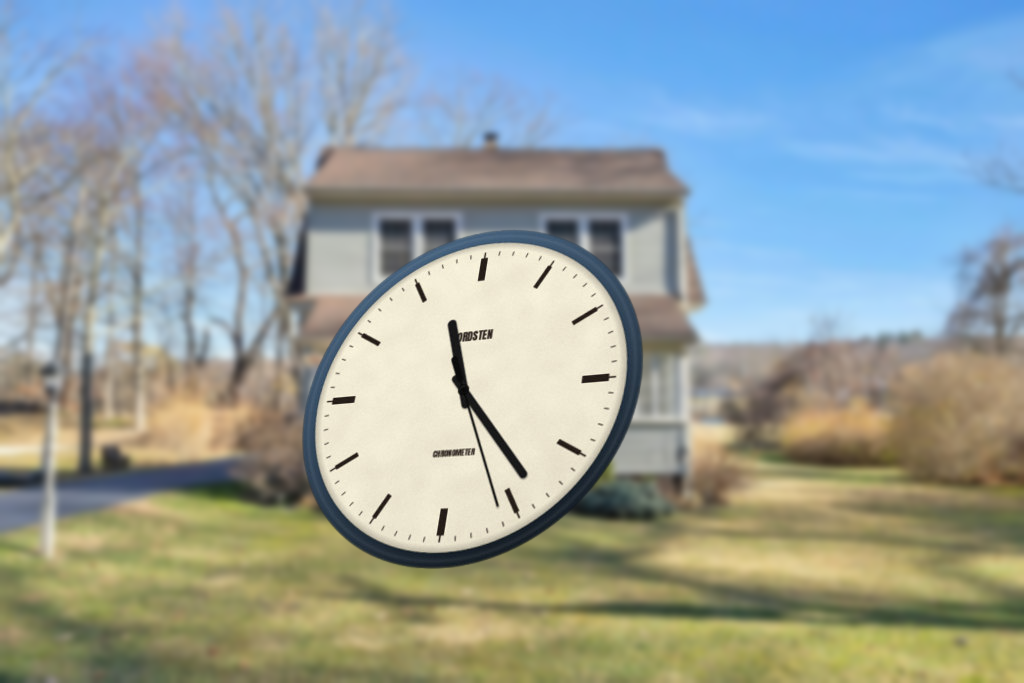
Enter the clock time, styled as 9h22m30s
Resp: 11h23m26s
